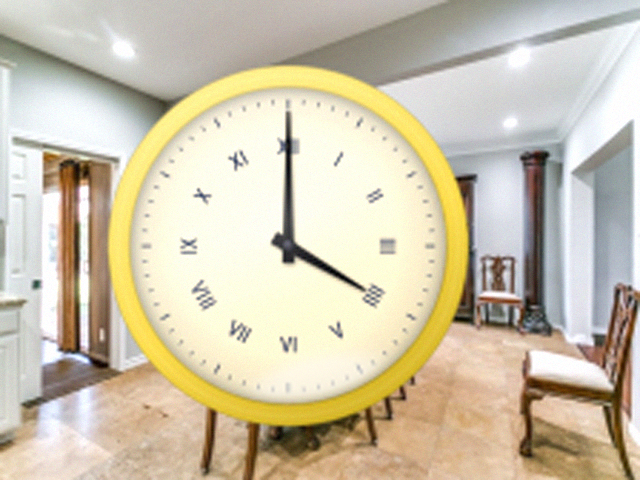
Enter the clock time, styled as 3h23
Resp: 4h00
